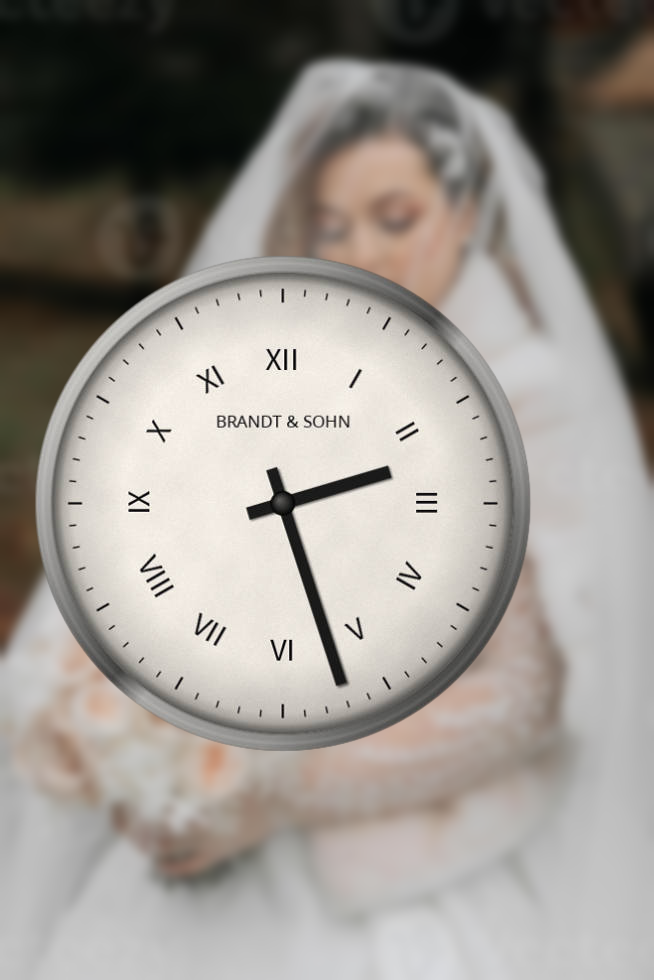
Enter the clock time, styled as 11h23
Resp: 2h27
